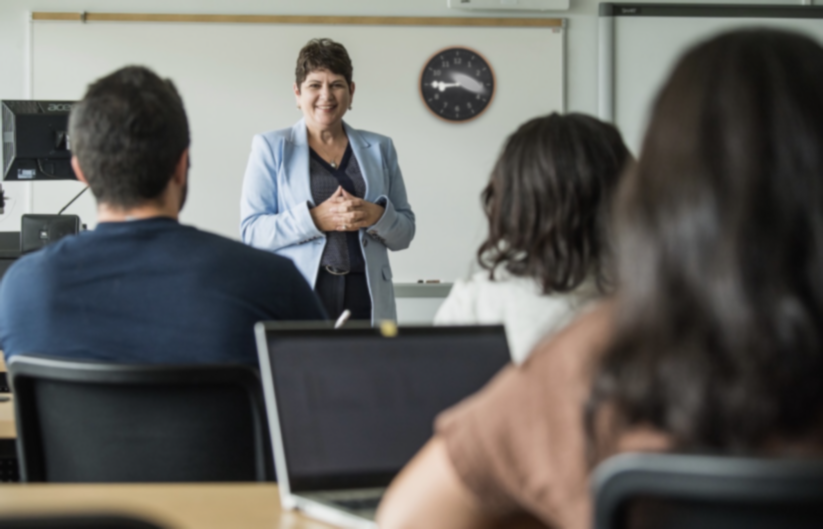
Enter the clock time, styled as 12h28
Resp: 8h45
